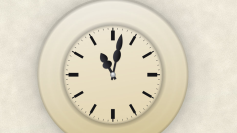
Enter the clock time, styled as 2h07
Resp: 11h02
